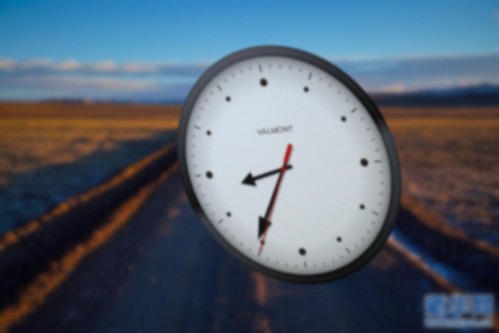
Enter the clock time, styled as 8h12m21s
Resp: 8h35m35s
